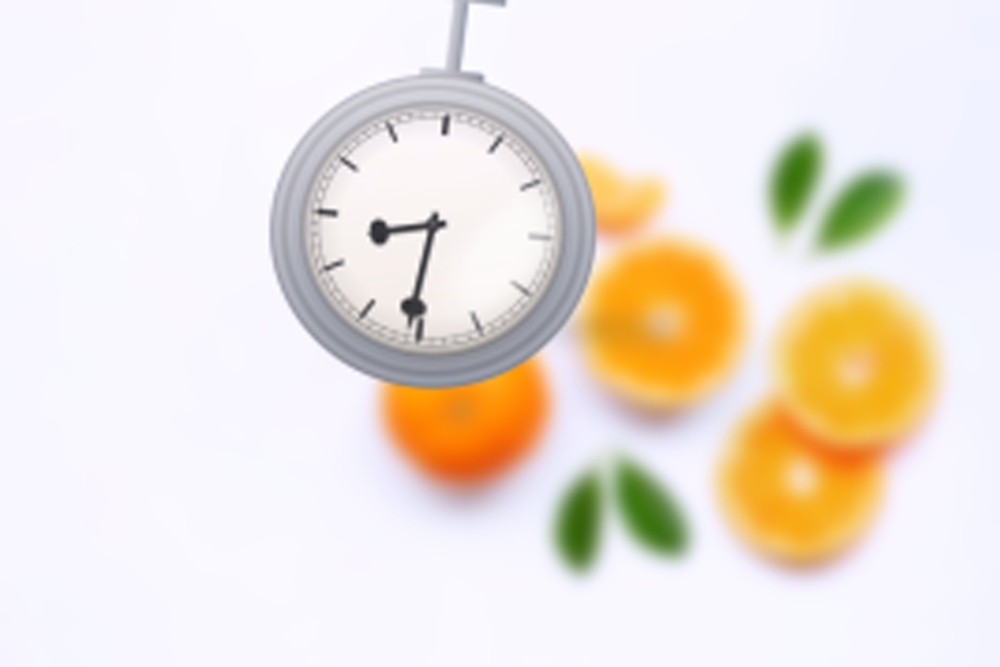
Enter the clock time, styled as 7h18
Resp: 8h31
